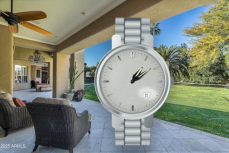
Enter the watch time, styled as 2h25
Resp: 1h09
